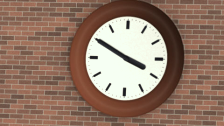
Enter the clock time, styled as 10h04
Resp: 3h50
